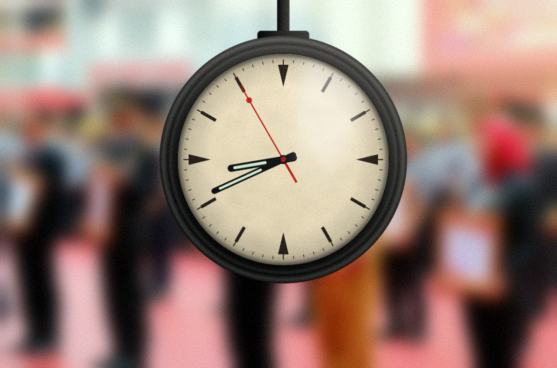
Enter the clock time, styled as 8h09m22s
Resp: 8h40m55s
